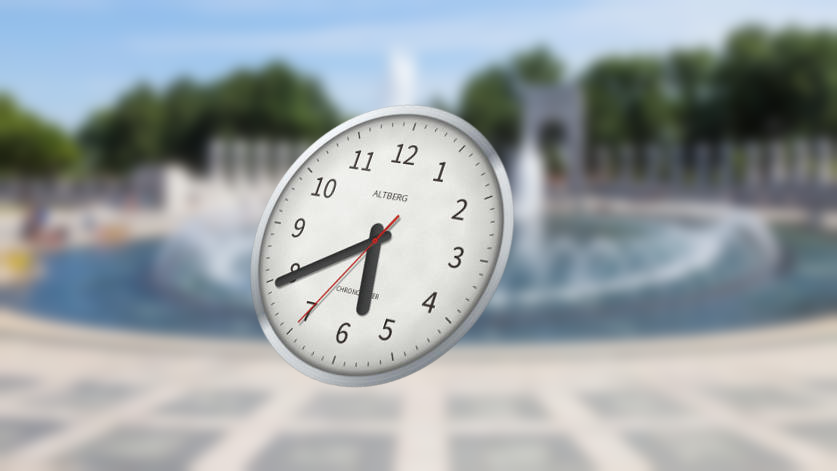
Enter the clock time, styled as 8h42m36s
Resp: 5h39m35s
